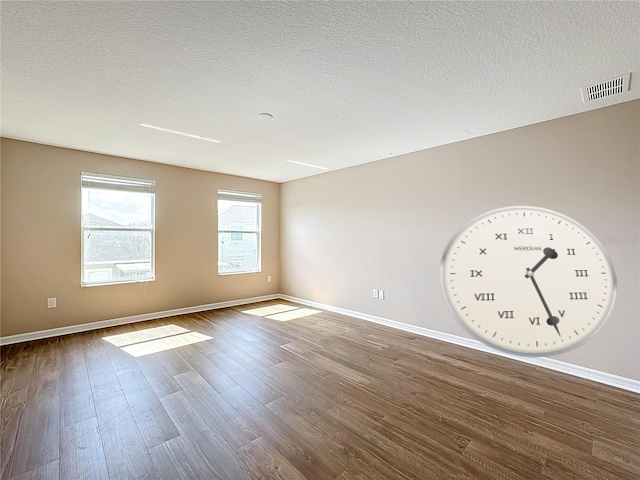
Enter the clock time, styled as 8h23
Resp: 1h27
